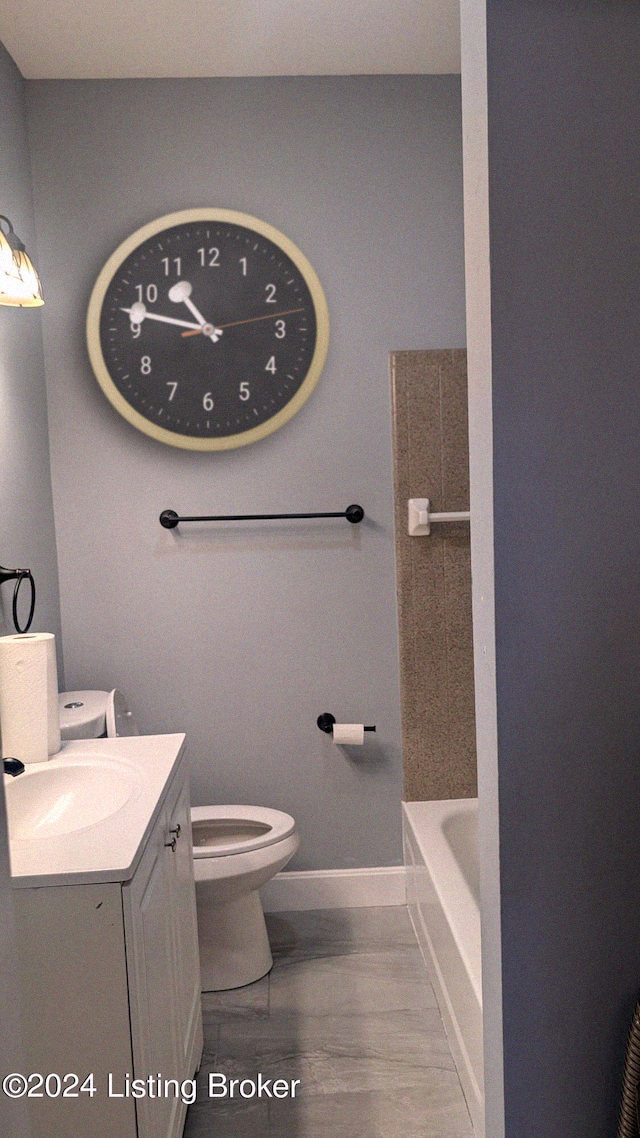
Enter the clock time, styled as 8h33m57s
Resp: 10h47m13s
